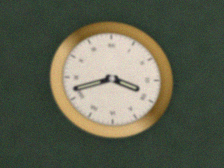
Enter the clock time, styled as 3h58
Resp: 3h42
